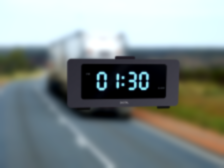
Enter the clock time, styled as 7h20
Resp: 1h30
